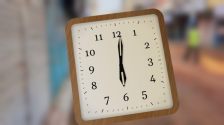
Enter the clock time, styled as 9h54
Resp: 6h01
